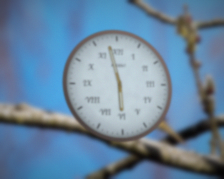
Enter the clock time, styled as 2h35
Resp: 5h58
